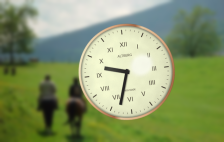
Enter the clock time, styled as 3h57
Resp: 9h33
